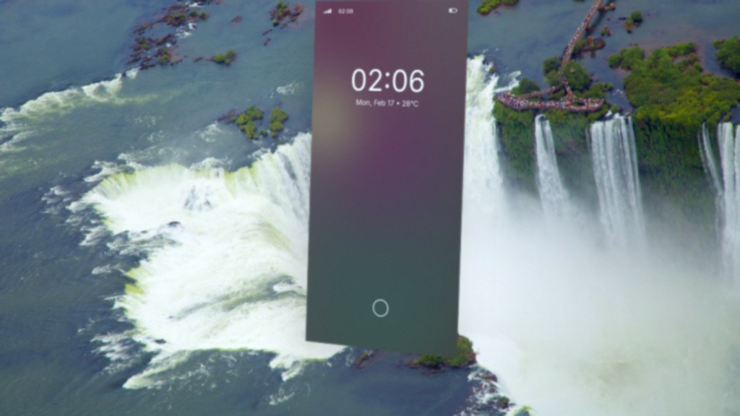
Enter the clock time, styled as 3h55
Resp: 2h06
